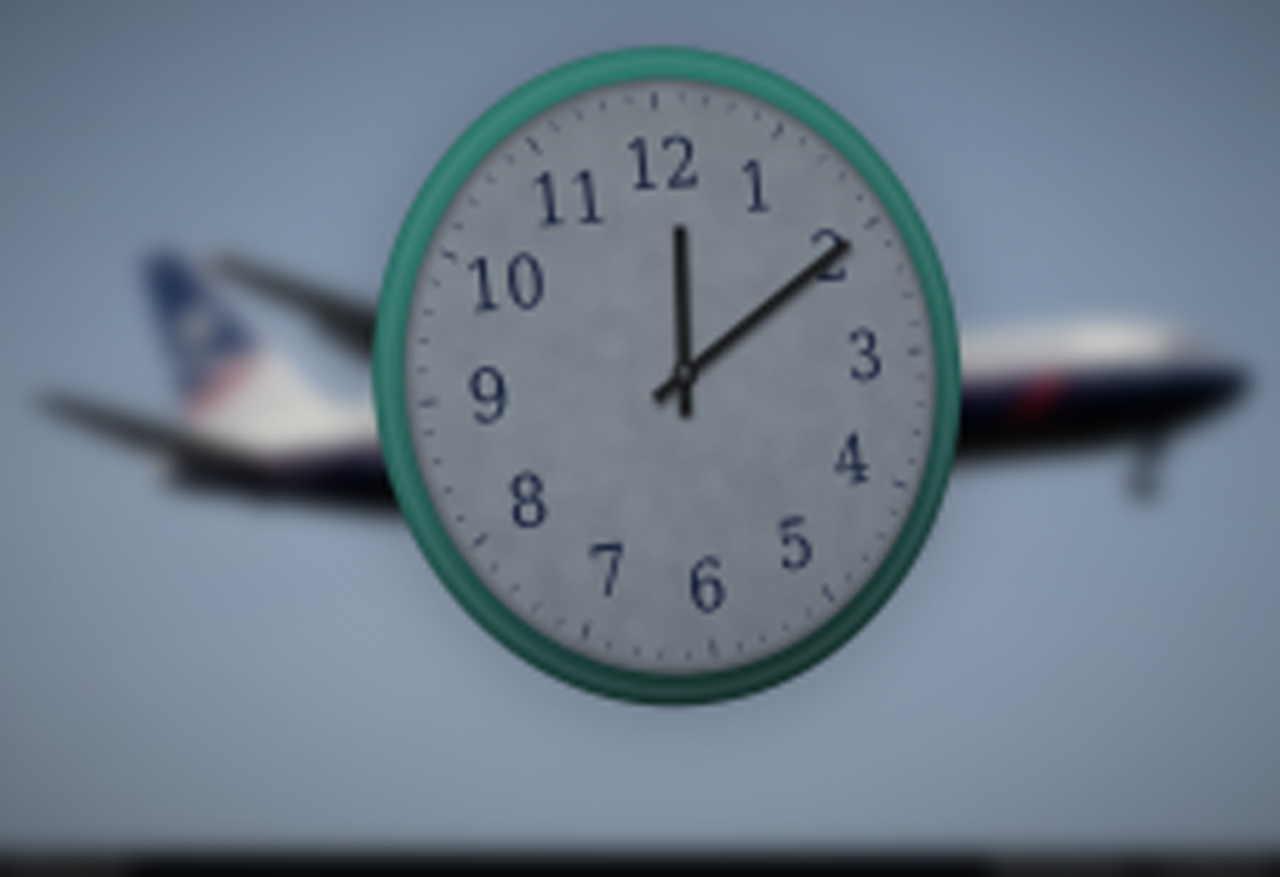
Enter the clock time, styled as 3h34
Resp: 12h10
